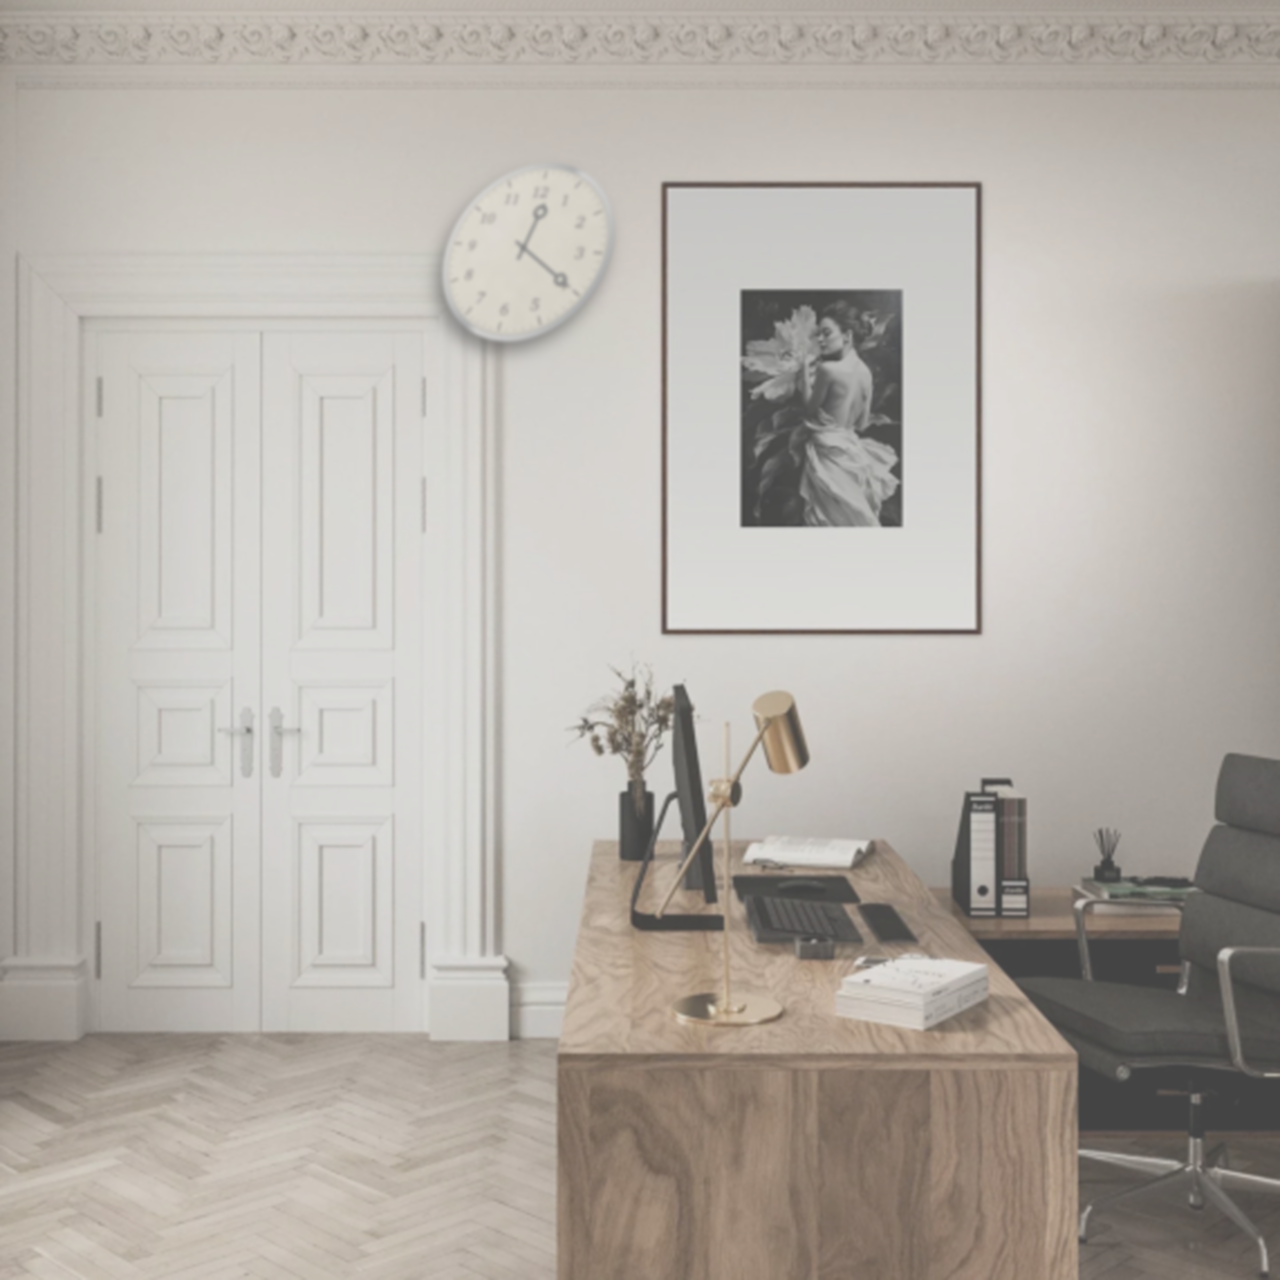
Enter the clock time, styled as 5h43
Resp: 12h20
